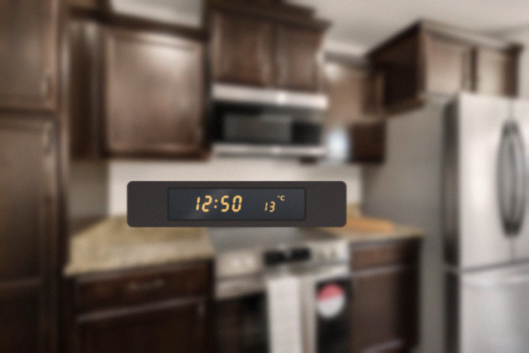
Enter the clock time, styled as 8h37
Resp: 12h50
